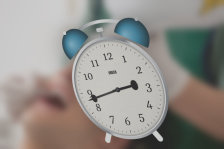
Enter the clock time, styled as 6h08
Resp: 2h43
